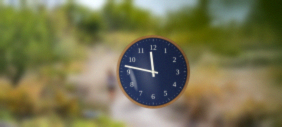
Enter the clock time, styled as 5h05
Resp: 11h47
